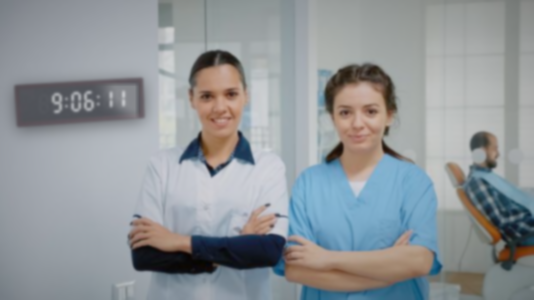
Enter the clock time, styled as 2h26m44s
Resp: 9h06m11s
